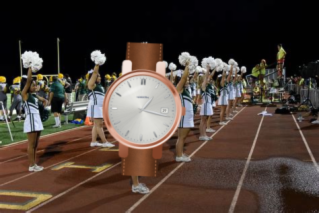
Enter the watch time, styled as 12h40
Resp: 1h17
